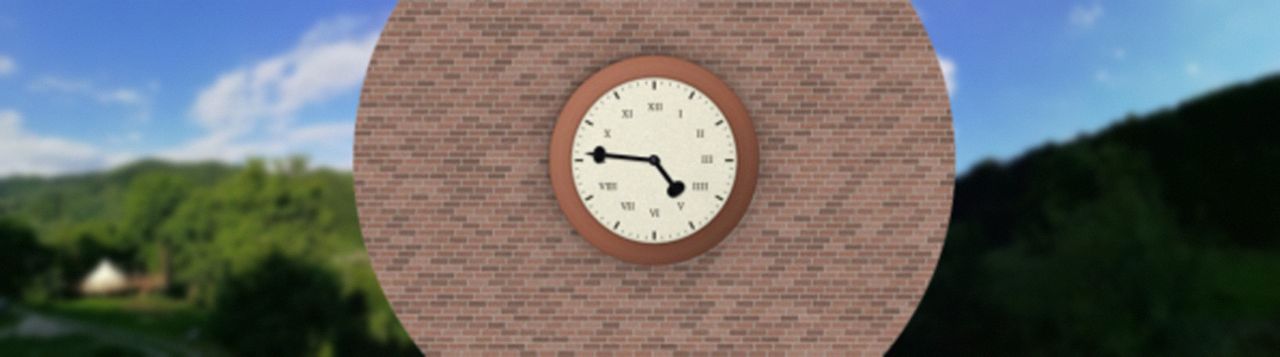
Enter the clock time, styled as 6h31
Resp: 4h46
